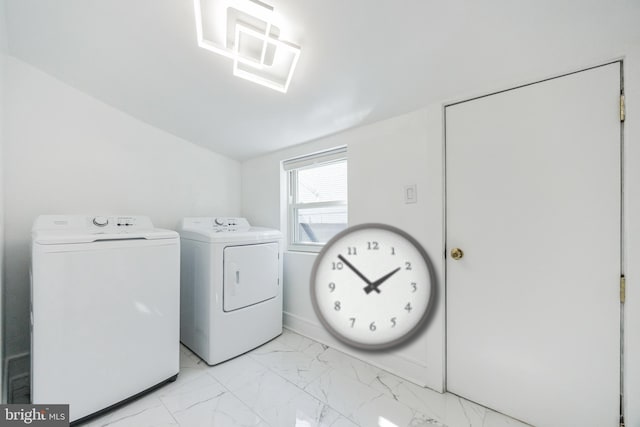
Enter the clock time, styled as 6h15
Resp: 1h52
